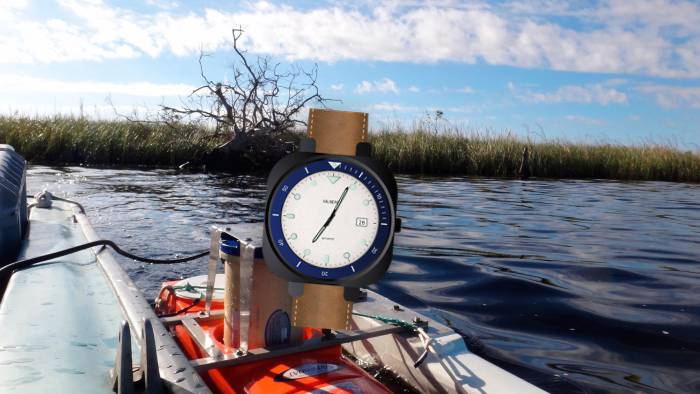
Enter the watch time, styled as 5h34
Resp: 7h04
